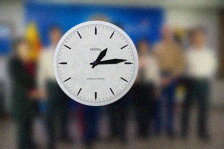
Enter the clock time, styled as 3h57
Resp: 1h14
